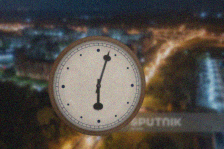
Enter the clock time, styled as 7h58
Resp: 6h03
